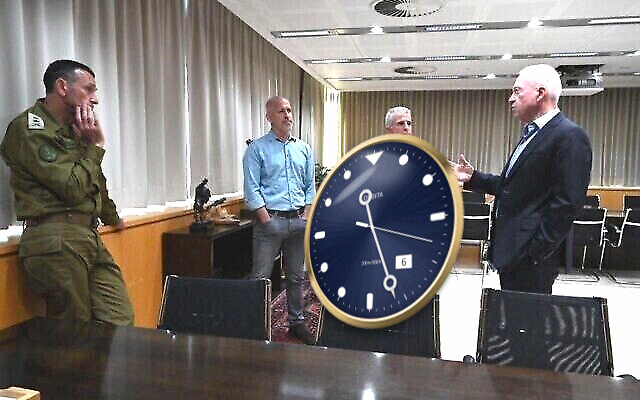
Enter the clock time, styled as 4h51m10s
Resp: 11h26m18s
